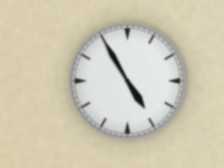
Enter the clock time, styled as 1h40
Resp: 4h55
